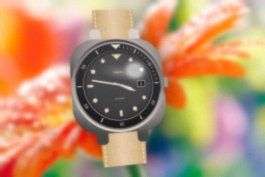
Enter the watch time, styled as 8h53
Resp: 3h47
